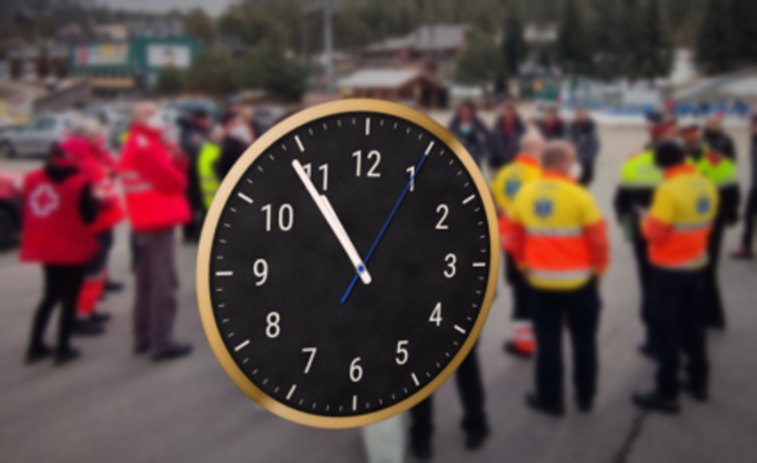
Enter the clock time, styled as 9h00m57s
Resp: 10h54m05s
